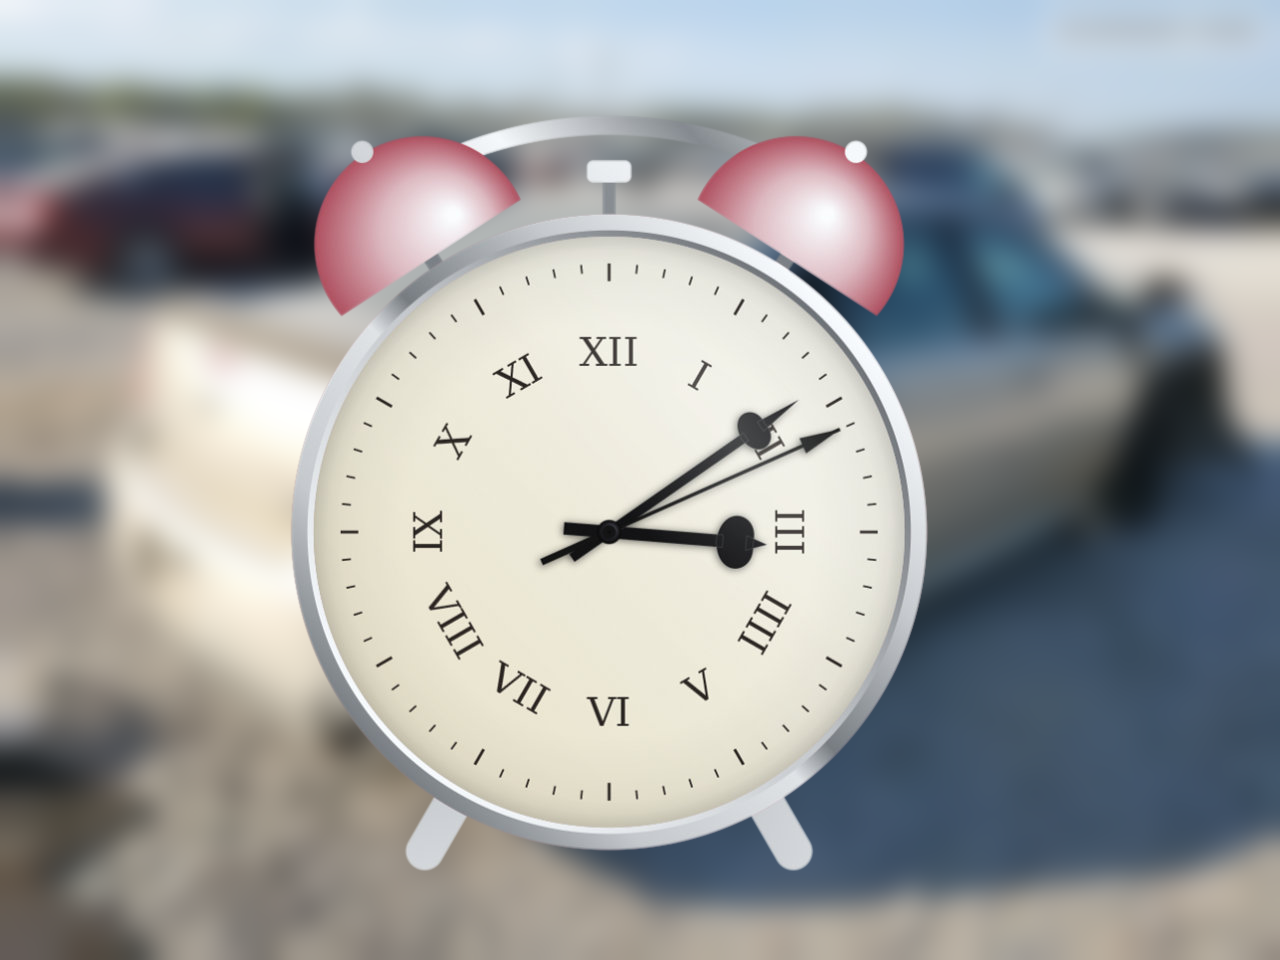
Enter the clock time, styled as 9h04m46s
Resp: 3h09m11s
